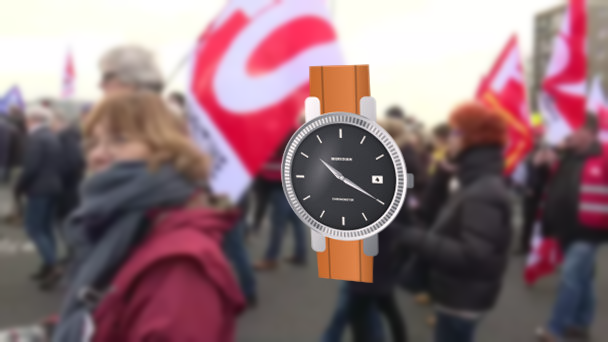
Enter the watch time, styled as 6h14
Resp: 10h20
